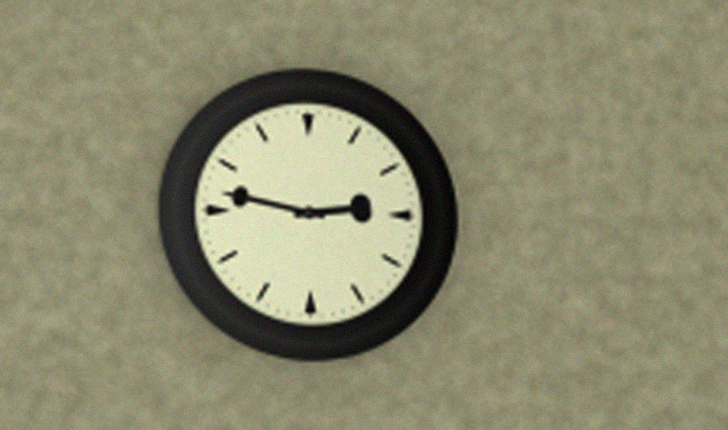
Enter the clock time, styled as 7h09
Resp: 2h47
